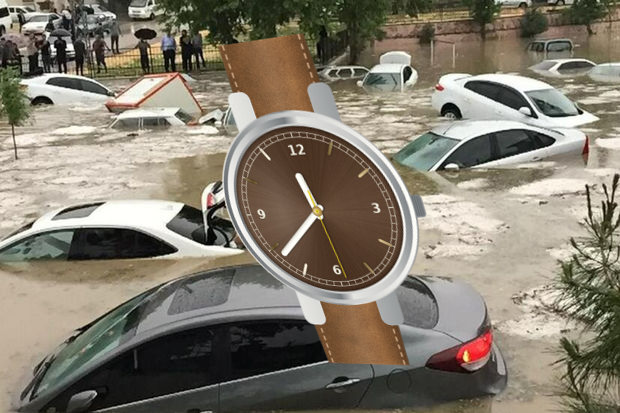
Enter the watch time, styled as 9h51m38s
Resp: 11h38m29s
